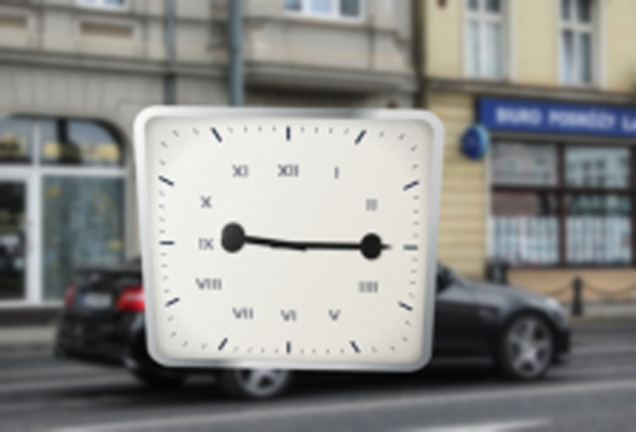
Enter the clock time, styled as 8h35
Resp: 9h15
